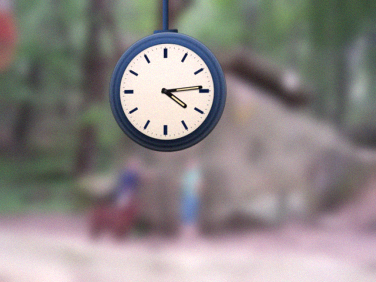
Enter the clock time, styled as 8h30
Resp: 4h14
